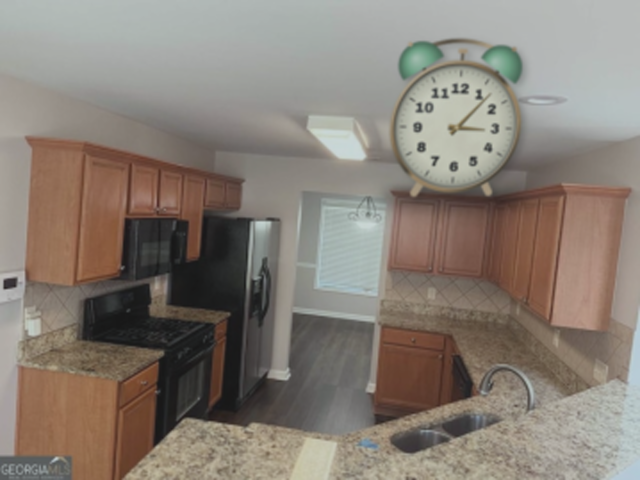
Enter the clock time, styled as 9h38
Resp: 3h07
